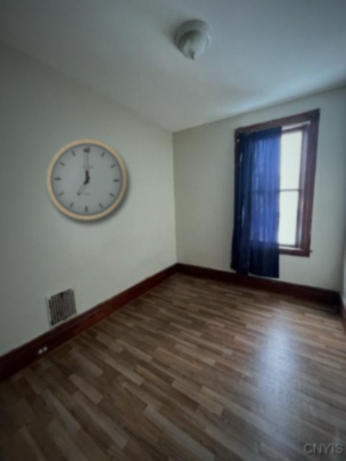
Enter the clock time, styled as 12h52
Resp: 6h59
